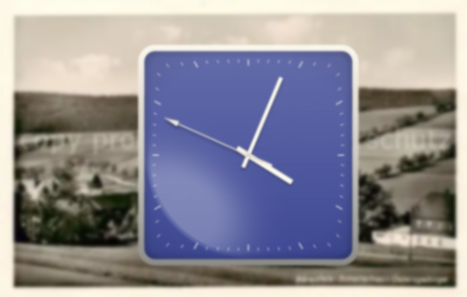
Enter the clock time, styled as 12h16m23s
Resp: 4h03m49s
